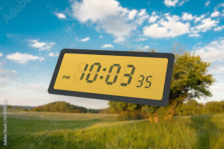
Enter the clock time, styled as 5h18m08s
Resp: 10h03m35s
